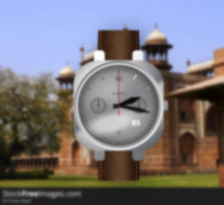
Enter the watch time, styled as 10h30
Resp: 2h17
